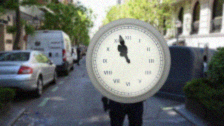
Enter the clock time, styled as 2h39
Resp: 10h57
